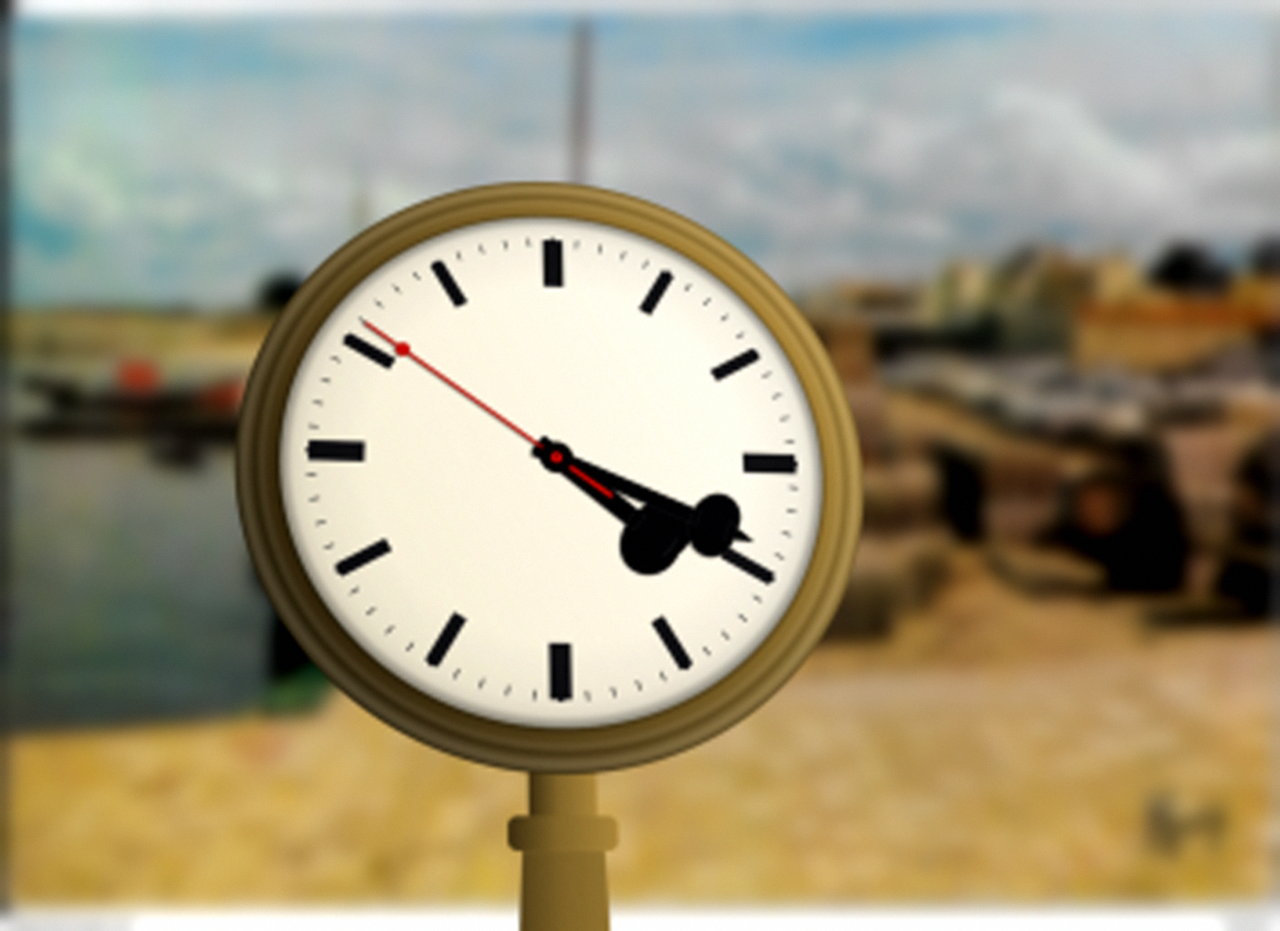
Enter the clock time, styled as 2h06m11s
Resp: 4h18m51s
